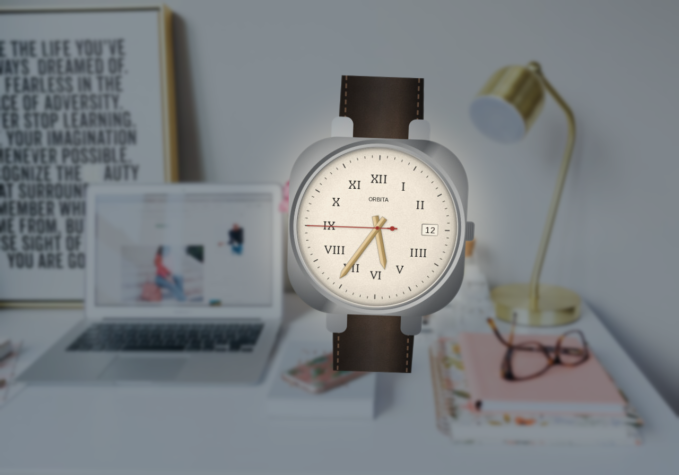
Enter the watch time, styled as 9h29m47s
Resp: 5h35m45s
